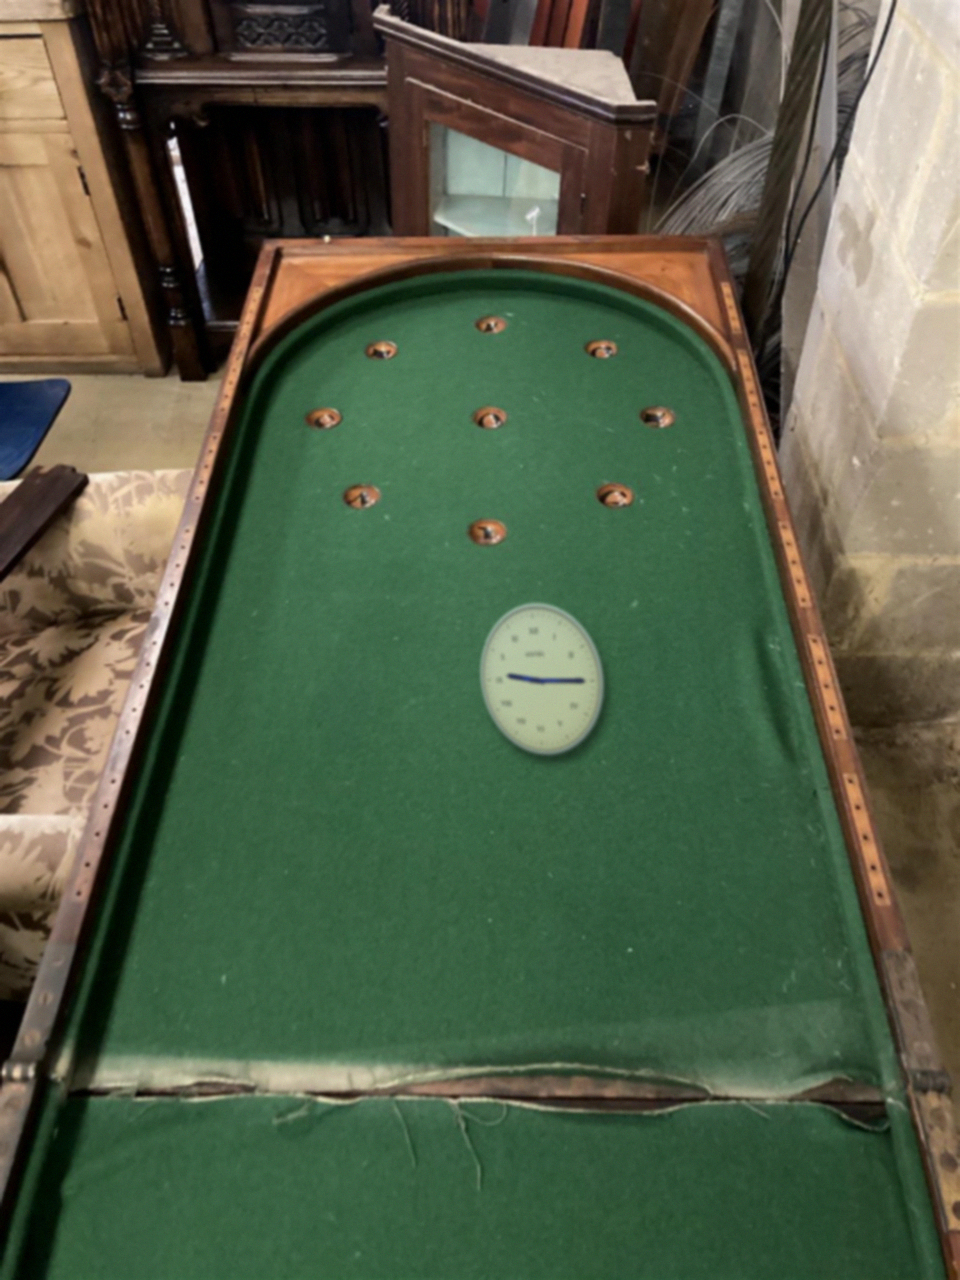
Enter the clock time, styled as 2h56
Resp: 9h15
